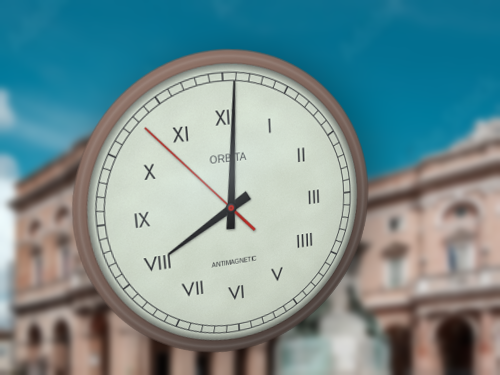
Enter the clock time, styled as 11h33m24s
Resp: 8h00m53s
